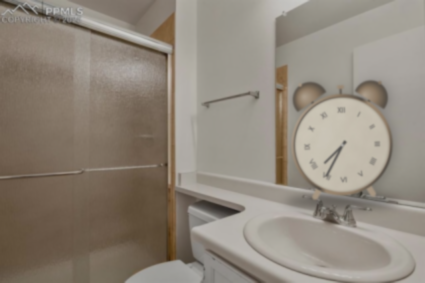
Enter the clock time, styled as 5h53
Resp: 7h35
